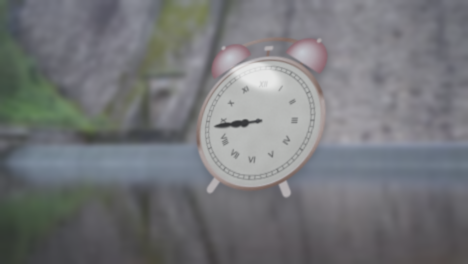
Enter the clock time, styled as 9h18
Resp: 8h44
